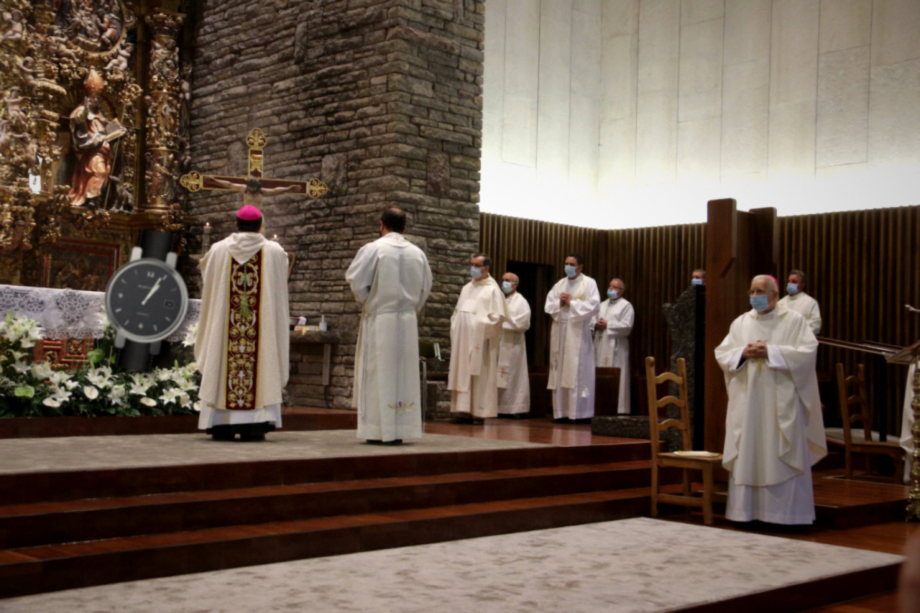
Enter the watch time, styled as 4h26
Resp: 1h04
